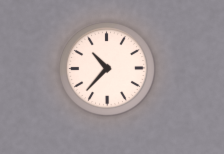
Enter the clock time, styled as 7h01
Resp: 10h37
